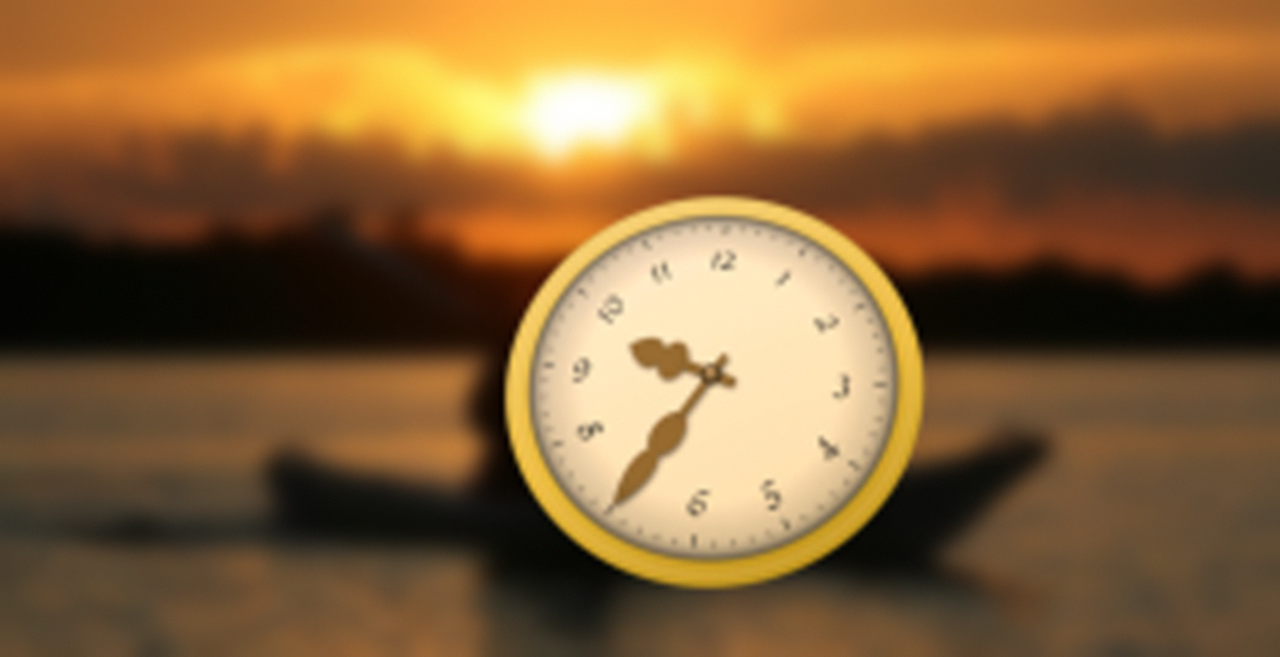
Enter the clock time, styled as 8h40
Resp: 9h35
